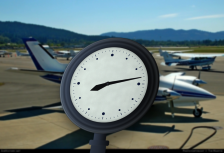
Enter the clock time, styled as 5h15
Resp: 8h13
